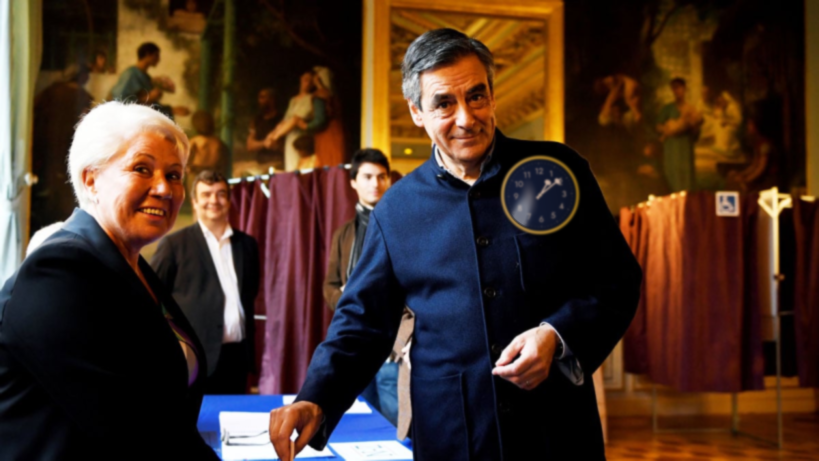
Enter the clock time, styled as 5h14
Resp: 1h09
